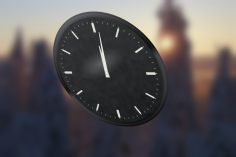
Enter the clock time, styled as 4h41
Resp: 12h01
